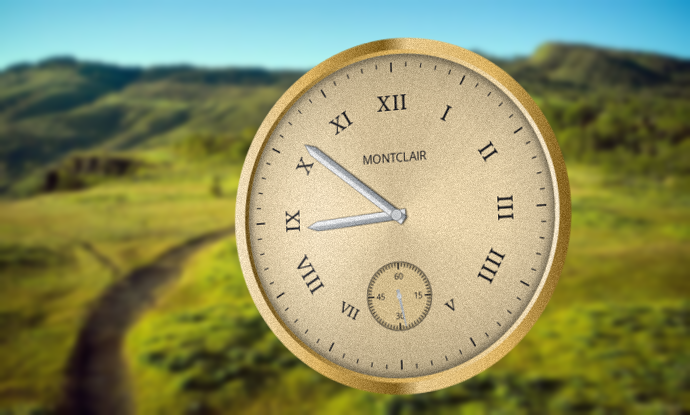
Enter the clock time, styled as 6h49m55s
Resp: 8h51m28s
